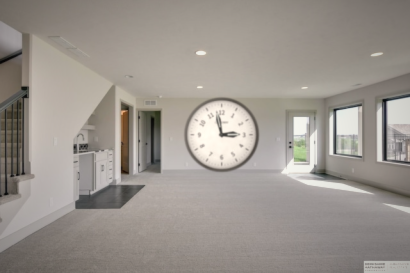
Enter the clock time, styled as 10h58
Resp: 2h58
